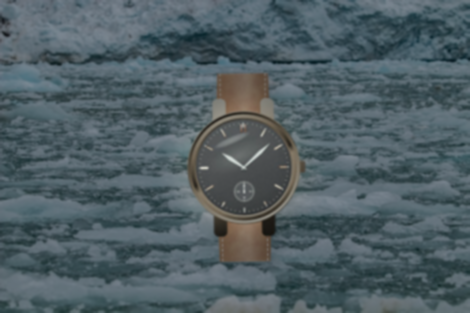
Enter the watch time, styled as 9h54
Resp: 10h08
